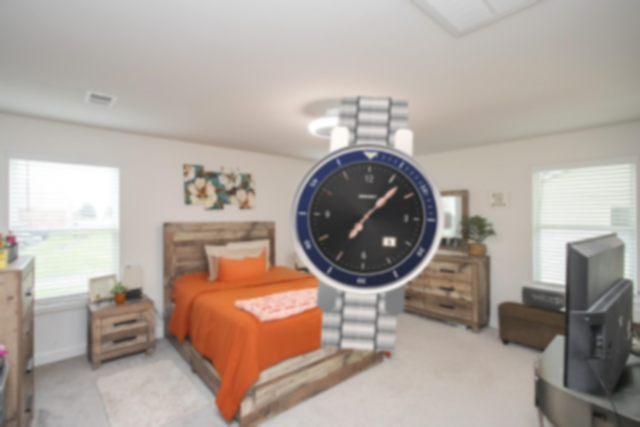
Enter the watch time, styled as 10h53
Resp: 7h07
